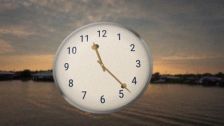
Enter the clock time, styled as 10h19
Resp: 11h23
